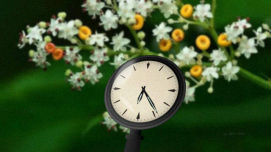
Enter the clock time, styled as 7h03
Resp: 6h24
